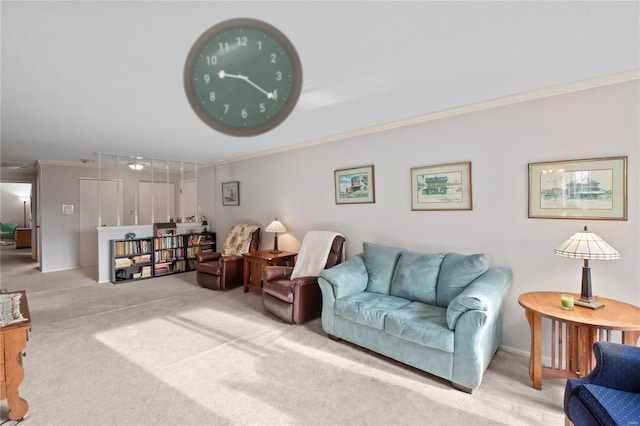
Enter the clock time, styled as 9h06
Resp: 9h21
